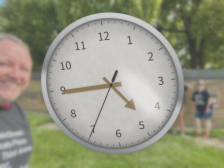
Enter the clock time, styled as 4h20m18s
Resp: 4h44m35s
